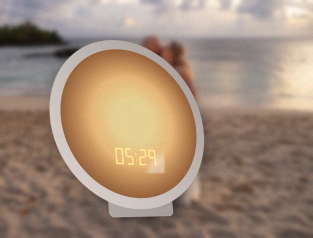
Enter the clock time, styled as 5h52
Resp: 5h29
